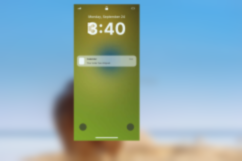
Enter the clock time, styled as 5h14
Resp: 3h40
